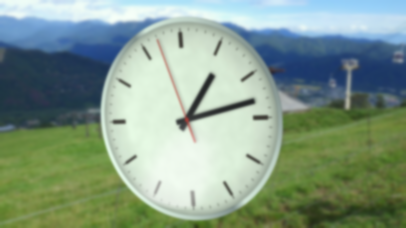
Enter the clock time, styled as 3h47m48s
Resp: 1h12m57s
